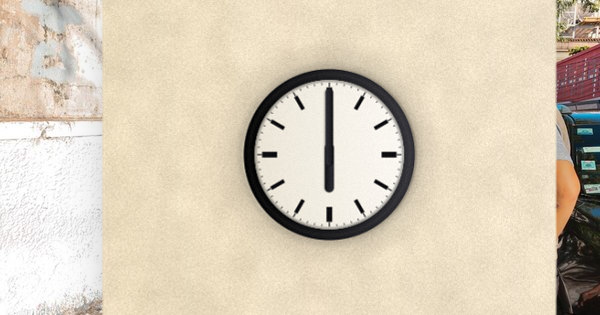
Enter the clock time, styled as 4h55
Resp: 6h00
